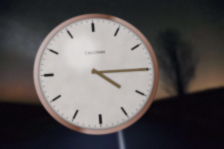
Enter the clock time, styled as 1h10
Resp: 4h15
